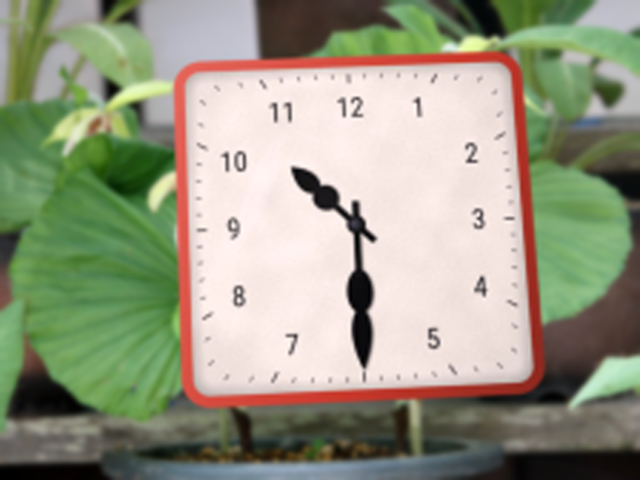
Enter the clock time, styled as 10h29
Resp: 10h30
